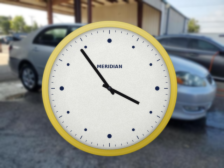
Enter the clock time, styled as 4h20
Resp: 3h54
